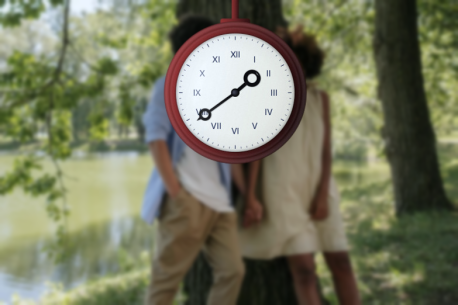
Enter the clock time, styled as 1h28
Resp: 1h39
